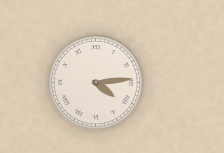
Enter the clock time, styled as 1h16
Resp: 4h14
